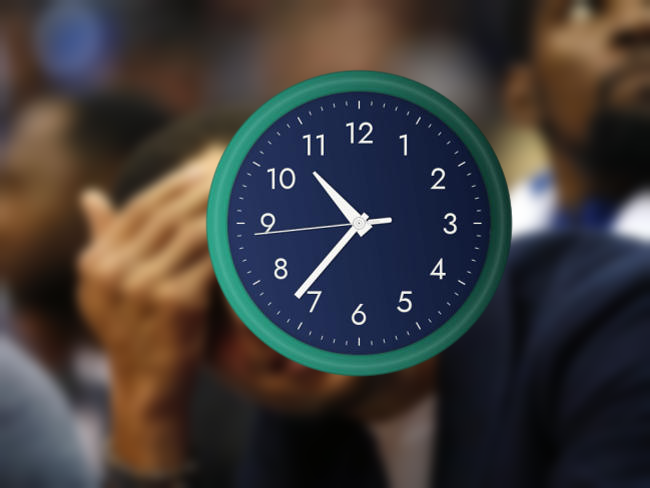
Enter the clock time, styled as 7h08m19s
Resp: 10h36m44s
